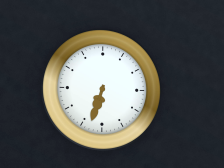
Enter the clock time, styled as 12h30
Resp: 6h33
